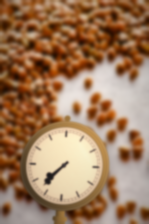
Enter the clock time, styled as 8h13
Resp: 7h37
